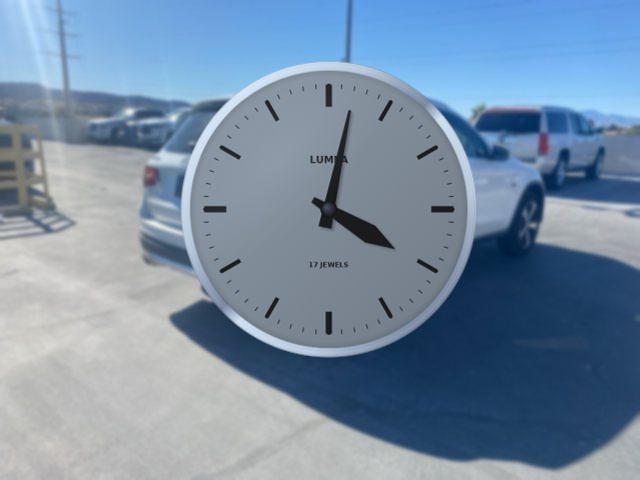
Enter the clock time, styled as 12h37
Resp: 4h02
